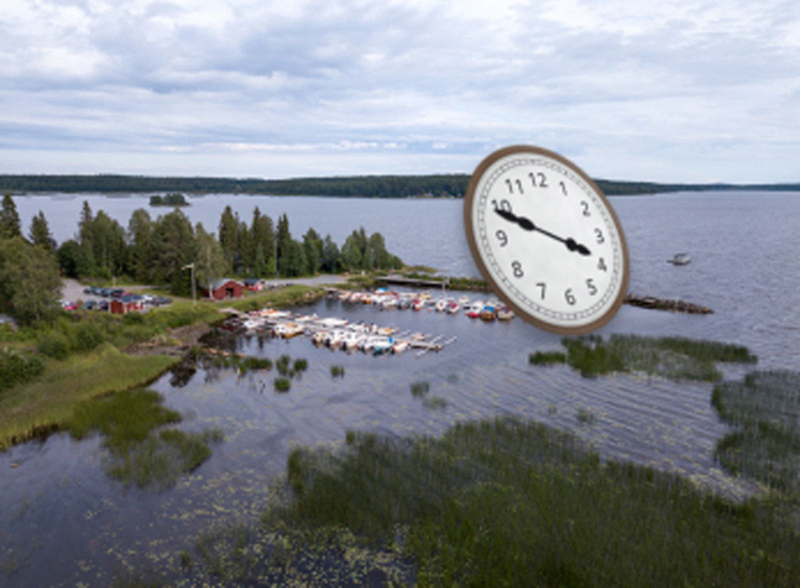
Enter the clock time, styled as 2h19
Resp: 3h49
